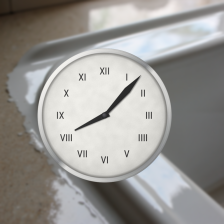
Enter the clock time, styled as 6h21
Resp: 8h07
